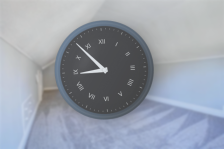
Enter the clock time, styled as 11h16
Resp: 8h53
